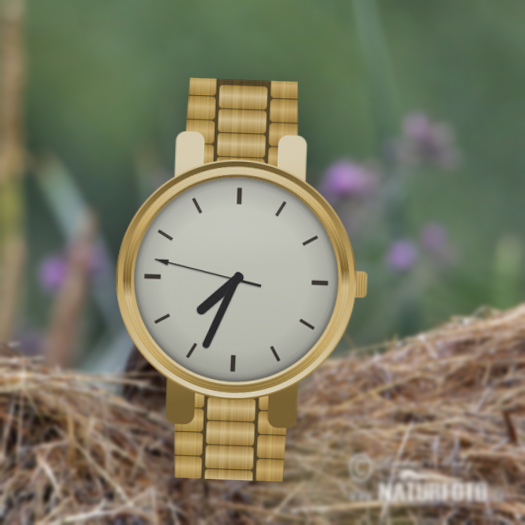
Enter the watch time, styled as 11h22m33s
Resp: 7h33m47s
